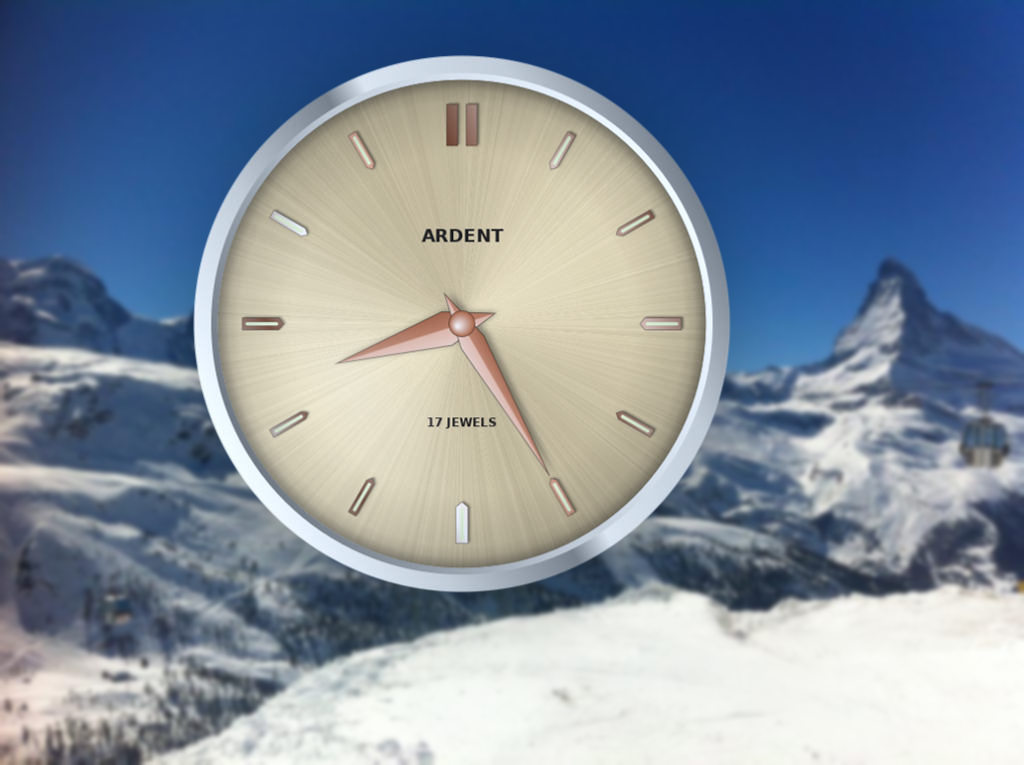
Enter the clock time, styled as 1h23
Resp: 8h25
